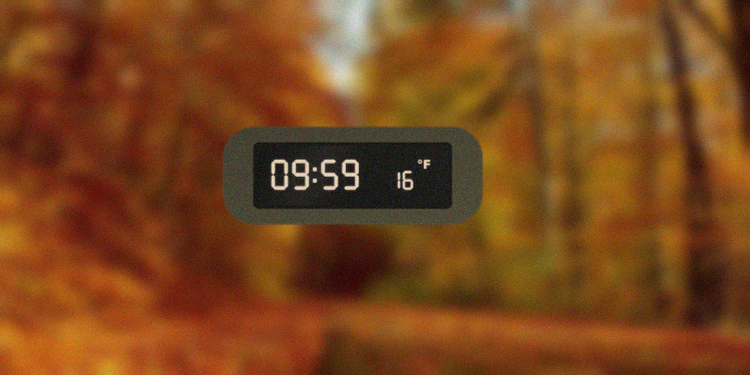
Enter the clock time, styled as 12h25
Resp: 9h59
